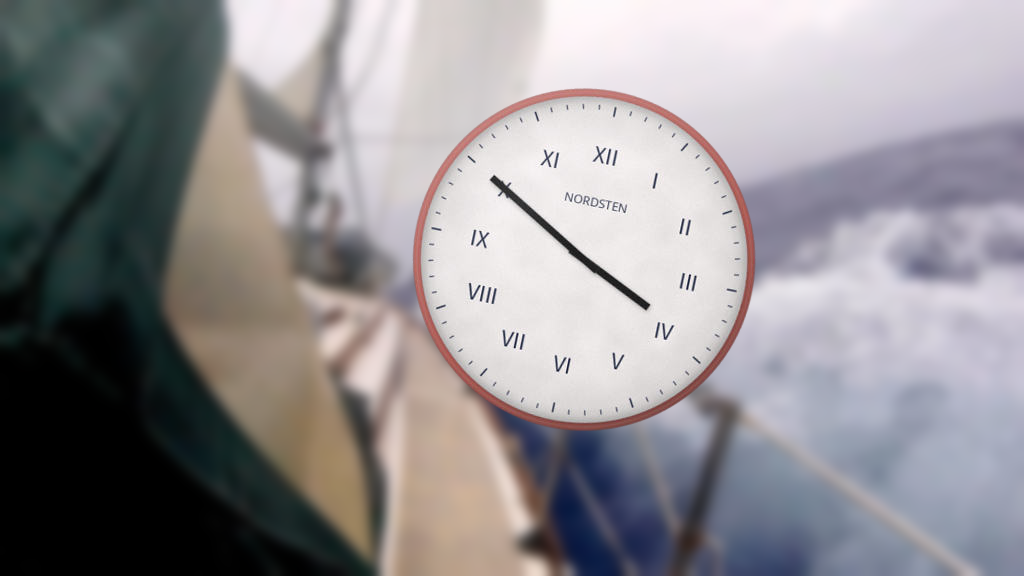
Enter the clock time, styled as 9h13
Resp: 3h50
